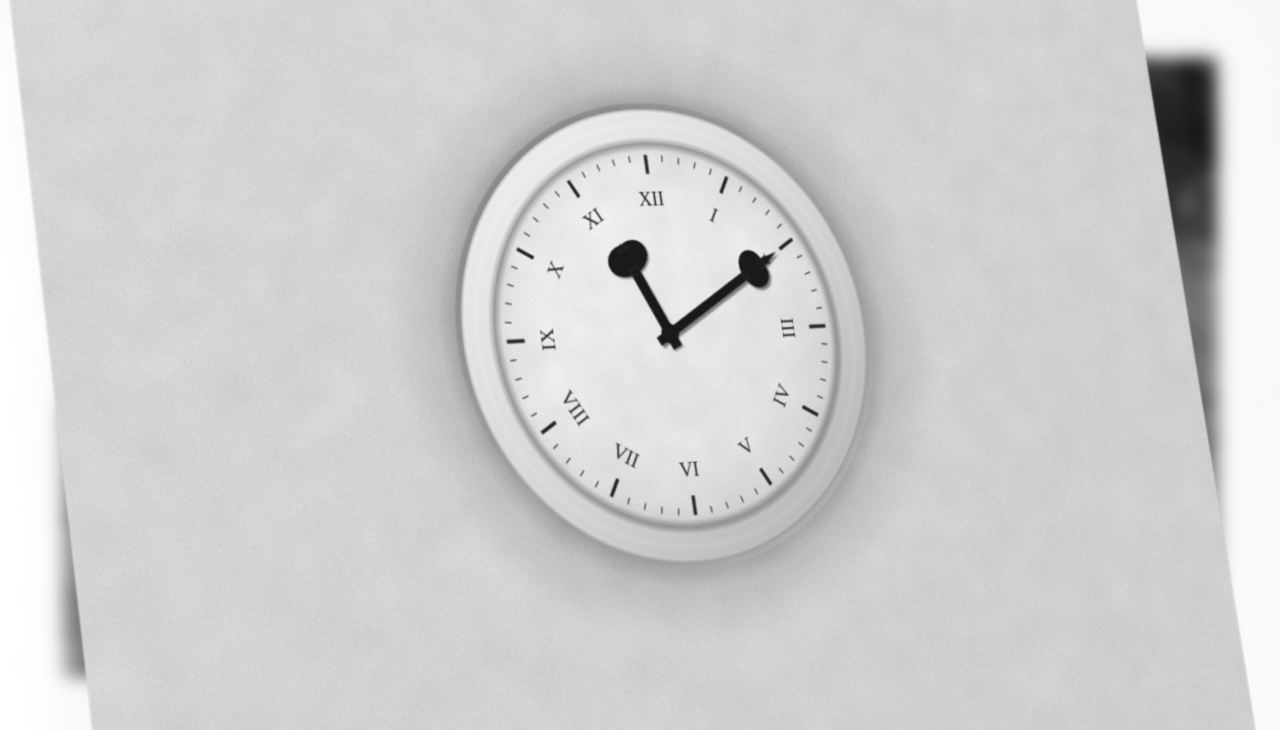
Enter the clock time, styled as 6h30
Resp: 11h10
